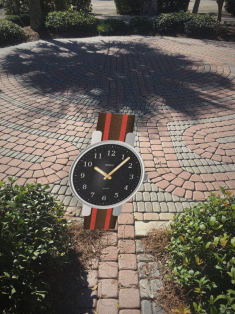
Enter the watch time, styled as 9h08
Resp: 10h07
